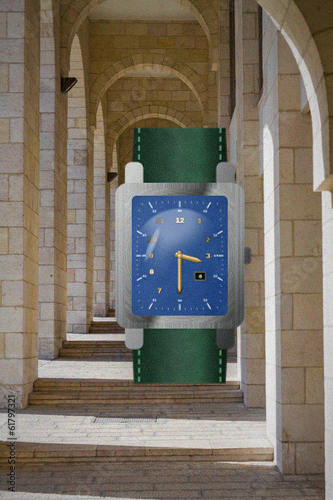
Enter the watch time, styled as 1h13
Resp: 3h30
